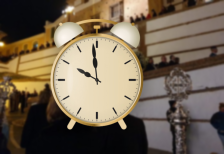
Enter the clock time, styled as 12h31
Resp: 9h59
